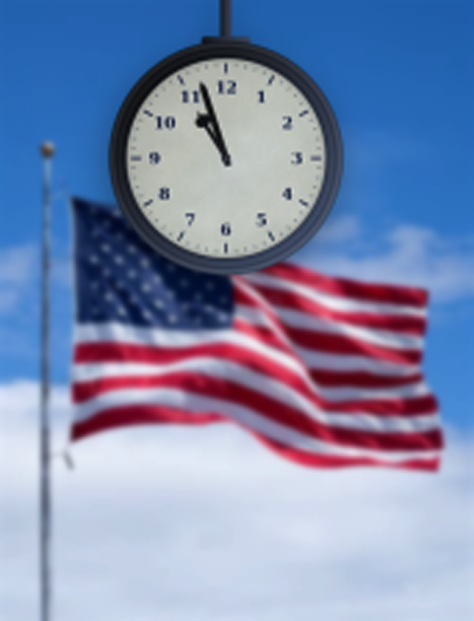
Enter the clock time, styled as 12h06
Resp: 10h57
